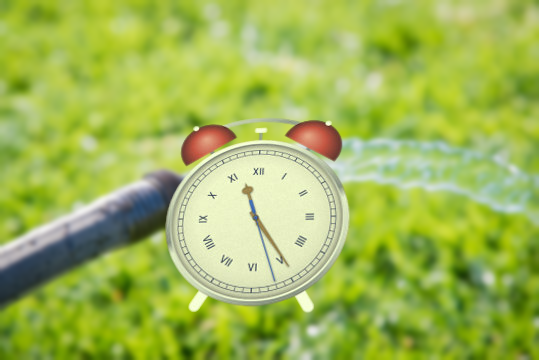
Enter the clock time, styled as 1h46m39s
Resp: 11h24m27s
